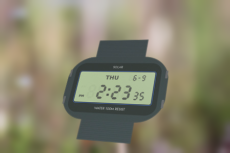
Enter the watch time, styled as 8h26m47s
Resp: 2h23m35s
